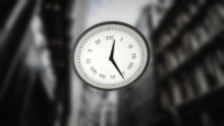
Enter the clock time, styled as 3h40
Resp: 12h26
